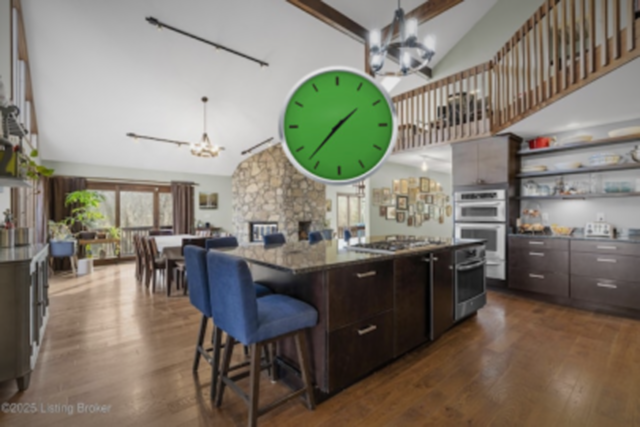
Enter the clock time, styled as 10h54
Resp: 1h37
